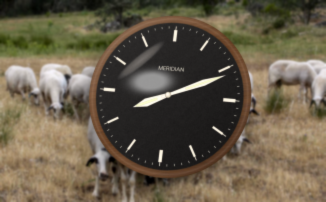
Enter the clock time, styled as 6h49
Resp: 8h11
